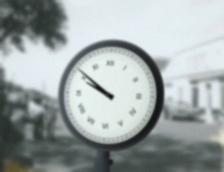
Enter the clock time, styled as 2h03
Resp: 9h51
